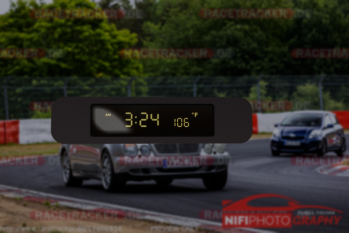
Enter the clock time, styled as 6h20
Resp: 3h24
